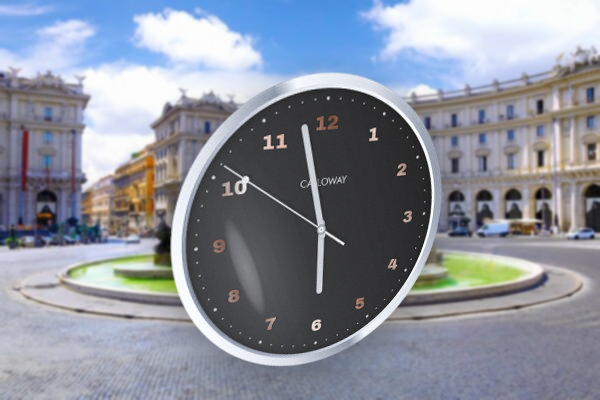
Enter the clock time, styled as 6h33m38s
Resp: 5h57m51s
